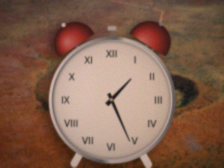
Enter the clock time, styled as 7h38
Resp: 1h26
